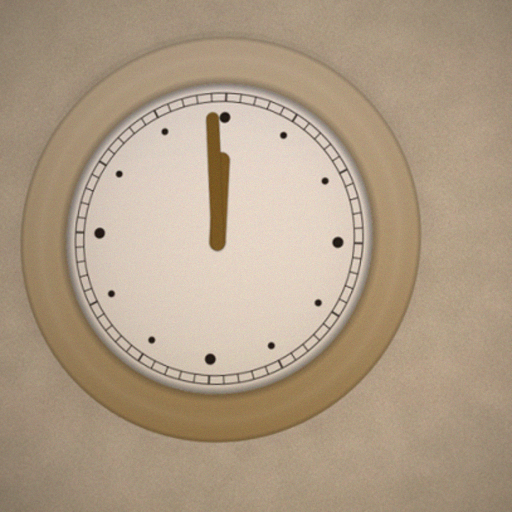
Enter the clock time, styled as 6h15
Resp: 11h59
